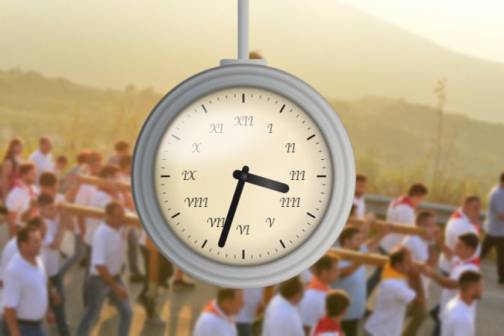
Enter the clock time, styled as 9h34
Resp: 3h33
